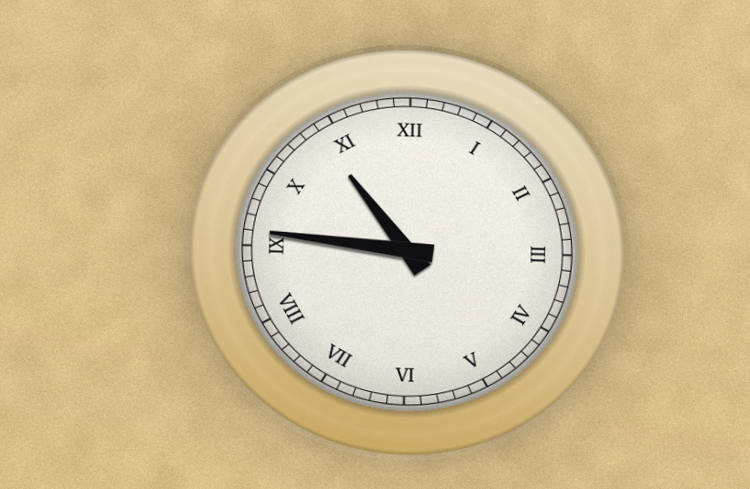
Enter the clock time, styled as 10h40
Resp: 10h46
